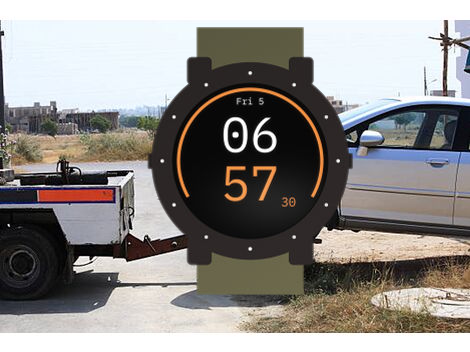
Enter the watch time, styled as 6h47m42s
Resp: 6h57m30s
